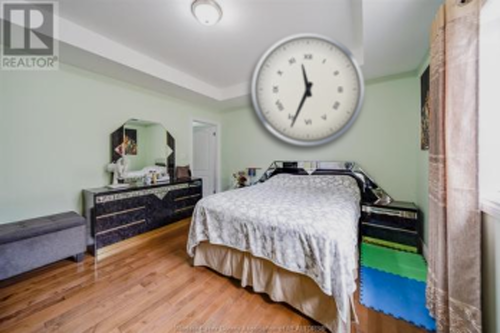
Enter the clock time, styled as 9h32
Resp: 11h34
